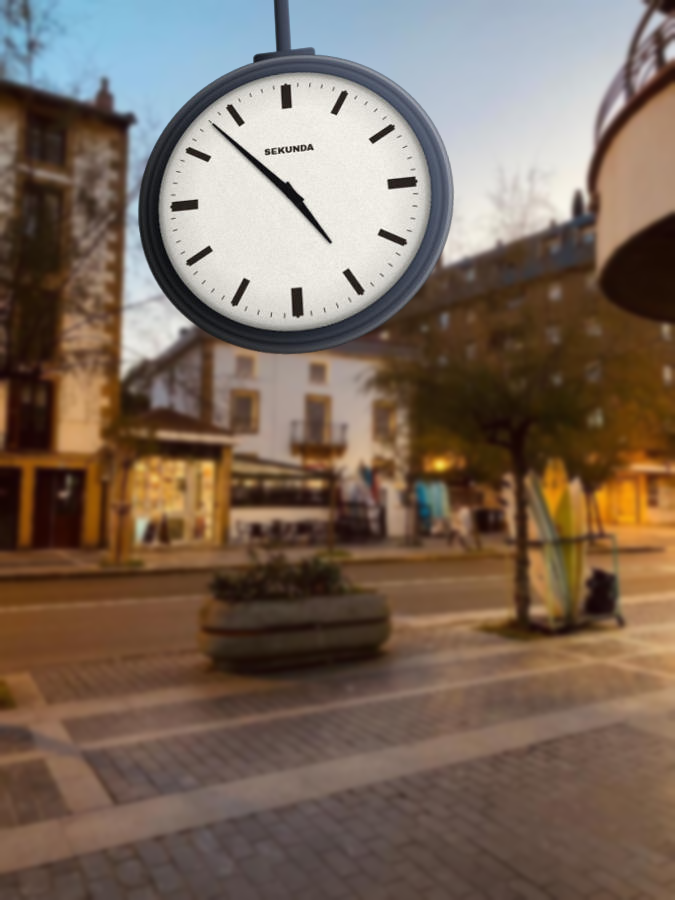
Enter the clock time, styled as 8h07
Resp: 4h53
